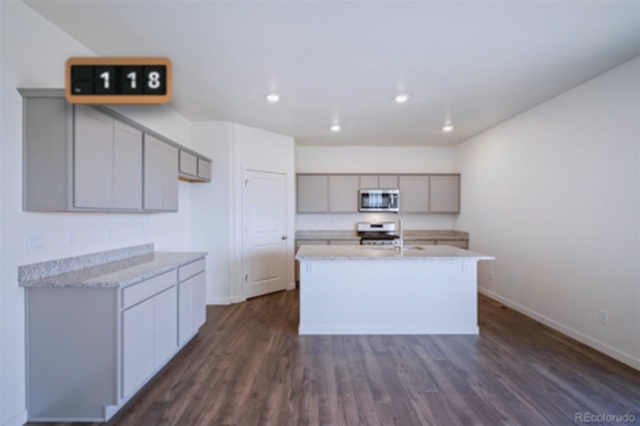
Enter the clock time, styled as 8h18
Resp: 1h18
